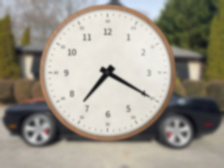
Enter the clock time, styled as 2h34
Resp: 7h20
